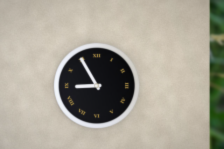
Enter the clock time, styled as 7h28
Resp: 8h55
